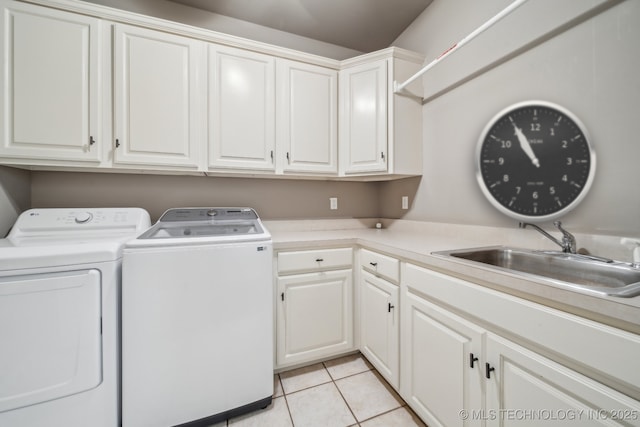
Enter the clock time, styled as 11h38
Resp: 10h55
